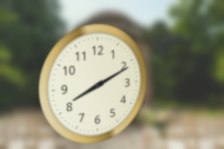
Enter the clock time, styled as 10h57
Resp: 8h11
